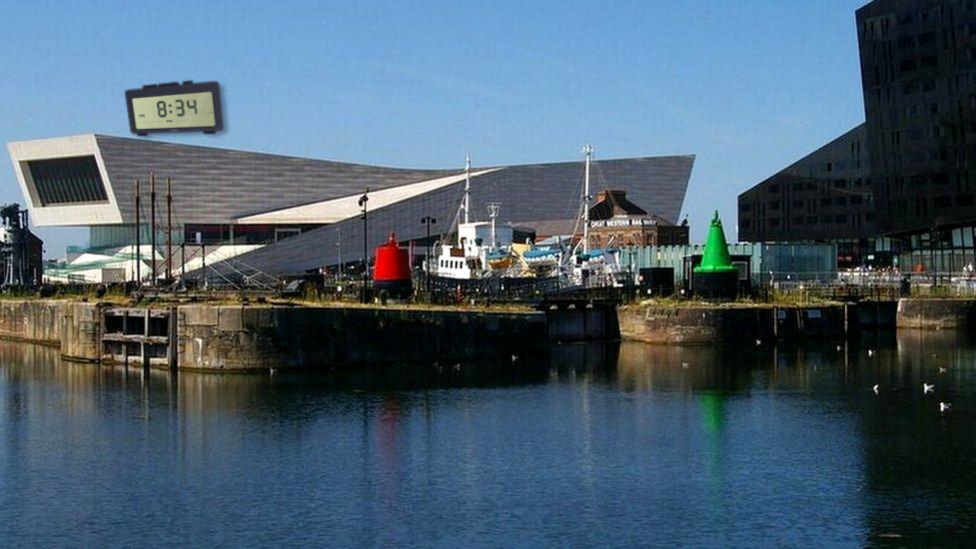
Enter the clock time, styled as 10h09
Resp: 8h34
